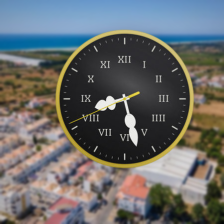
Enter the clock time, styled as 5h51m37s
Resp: 8h27m41s
